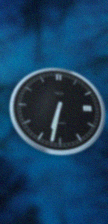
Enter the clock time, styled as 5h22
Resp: 6h32
